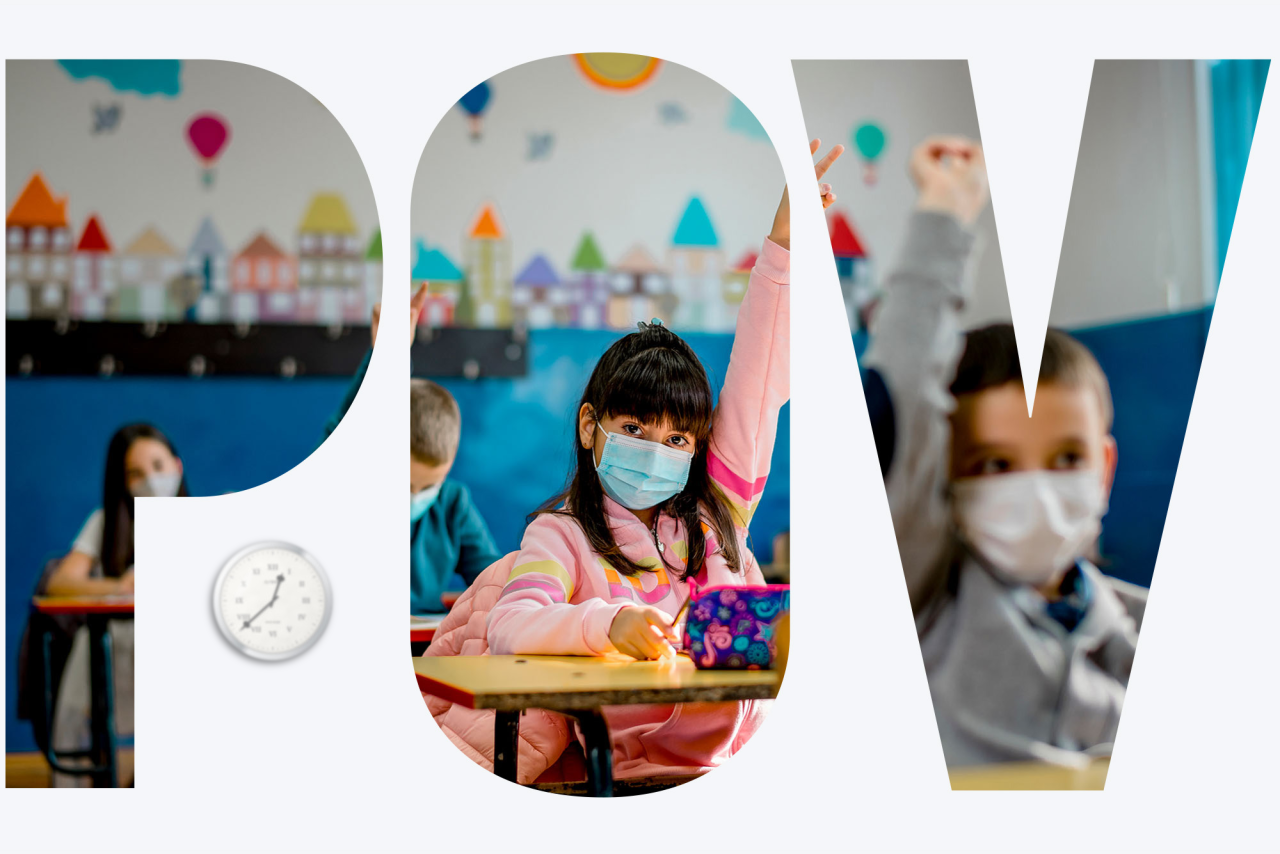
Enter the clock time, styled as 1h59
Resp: 12h38
